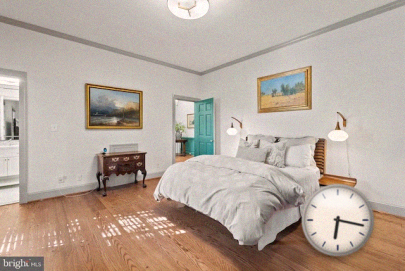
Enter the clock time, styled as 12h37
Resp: 6h17
